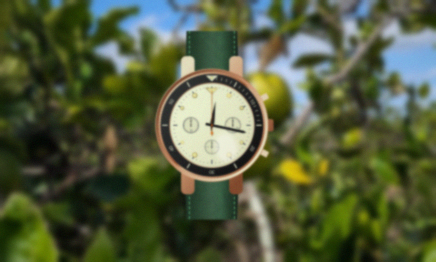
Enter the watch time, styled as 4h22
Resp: 12h17
